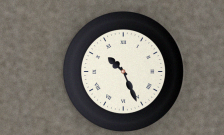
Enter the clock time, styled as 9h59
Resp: 10h26
